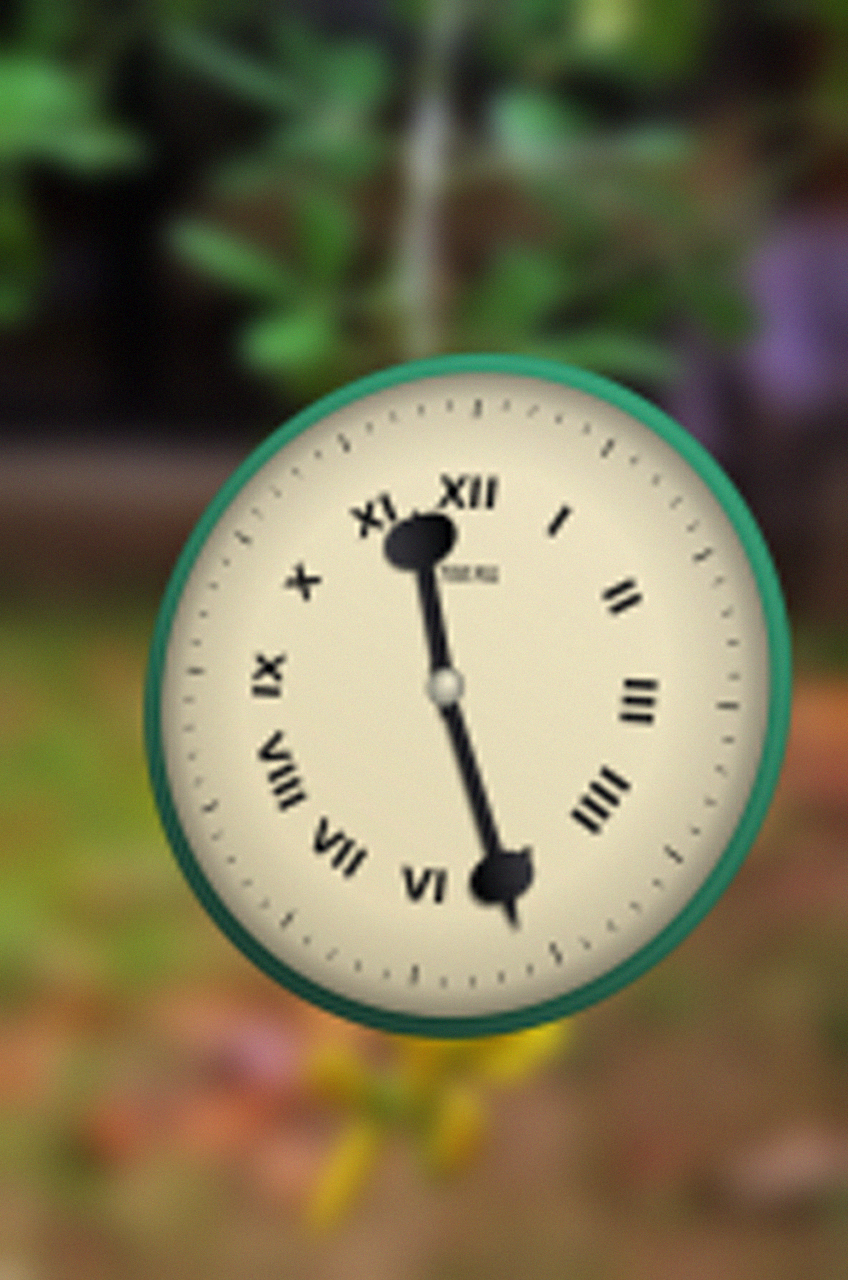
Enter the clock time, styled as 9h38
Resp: 11h26
